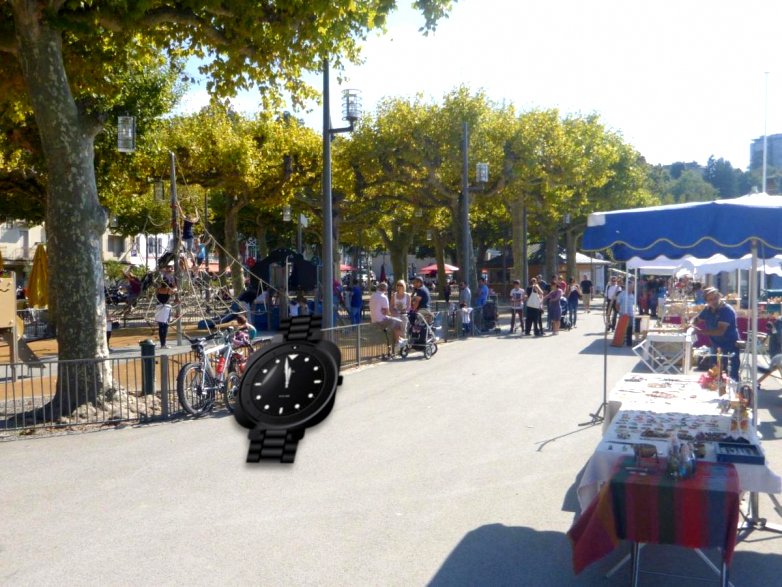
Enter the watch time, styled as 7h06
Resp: 11h58
